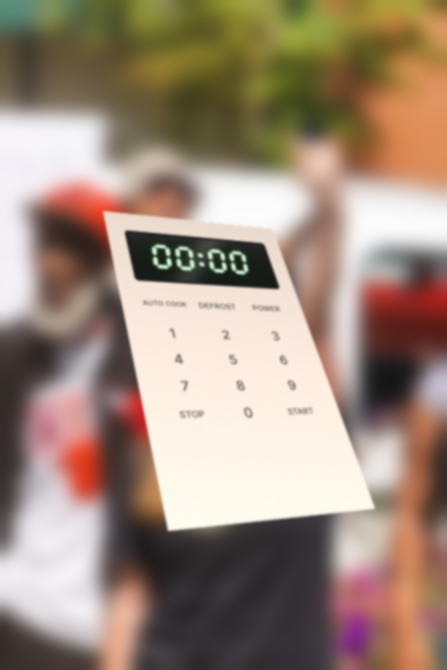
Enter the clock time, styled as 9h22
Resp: 0h00
